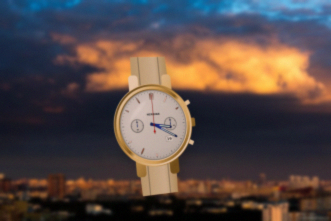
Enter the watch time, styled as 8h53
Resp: 3h20
